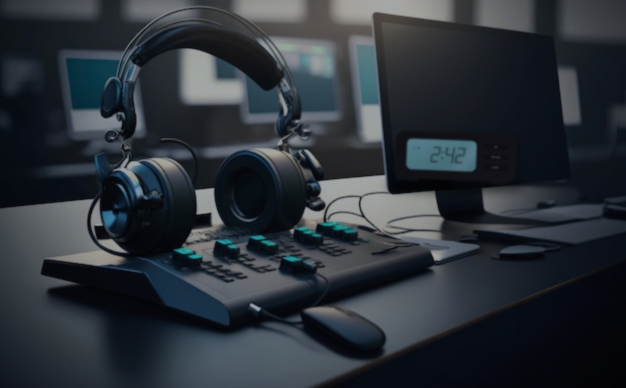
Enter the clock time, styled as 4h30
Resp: 2h42
